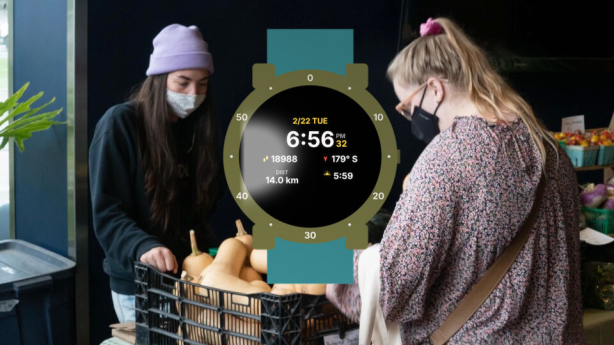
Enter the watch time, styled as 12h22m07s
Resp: 6h56m32s
